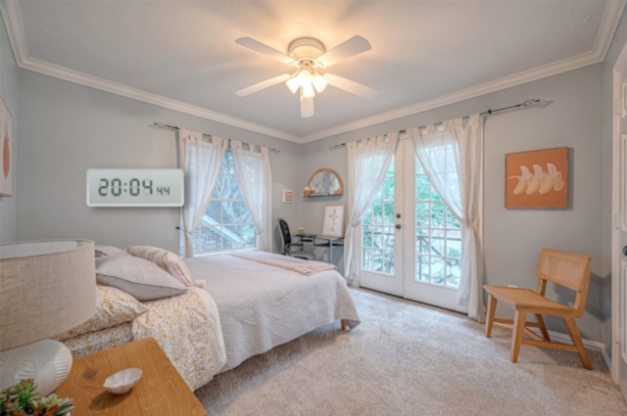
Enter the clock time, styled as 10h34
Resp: 20h04
